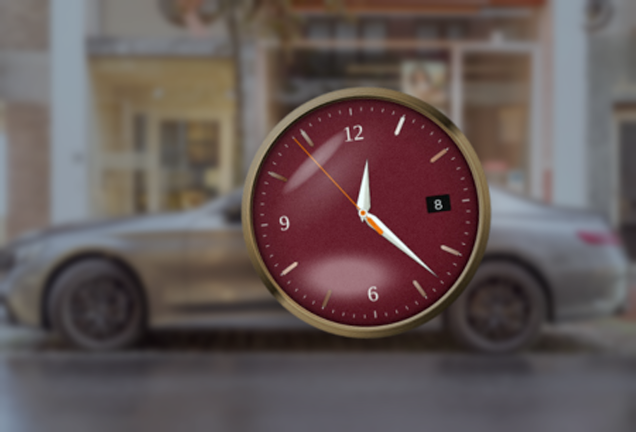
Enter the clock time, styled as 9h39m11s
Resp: 12h22m54s
